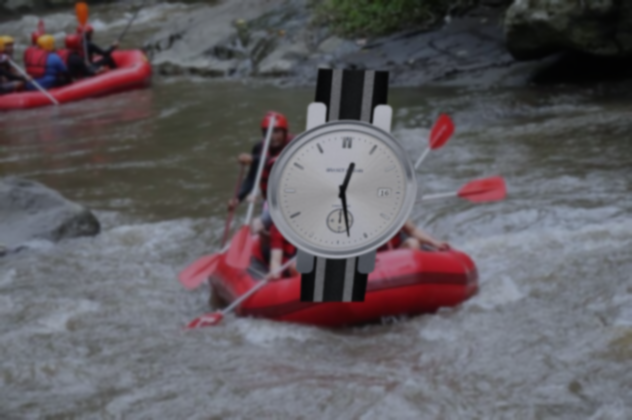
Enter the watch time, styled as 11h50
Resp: 12h28
